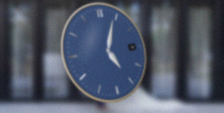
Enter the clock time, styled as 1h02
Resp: 5h04
